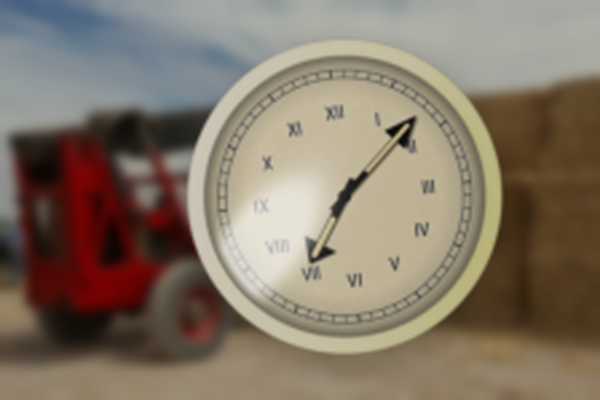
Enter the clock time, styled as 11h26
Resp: 7h08
